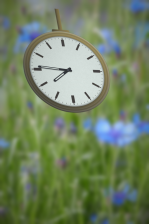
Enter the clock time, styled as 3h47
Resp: 7h46
